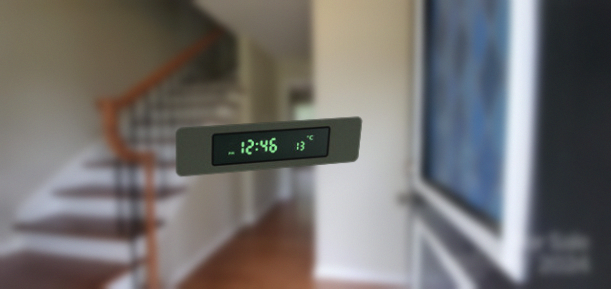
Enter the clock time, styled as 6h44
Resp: 12h46
